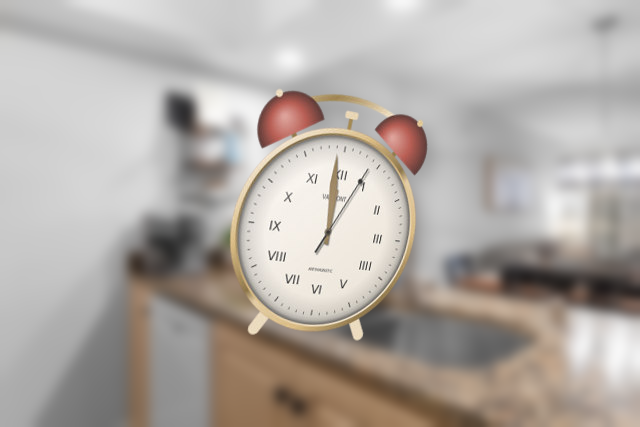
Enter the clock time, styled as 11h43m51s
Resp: 11h59m04s
